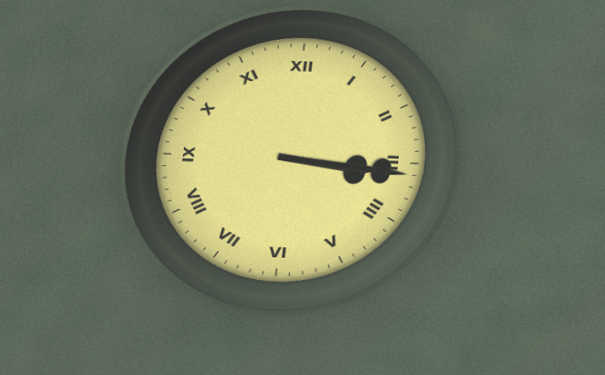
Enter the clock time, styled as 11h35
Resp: 3h16
